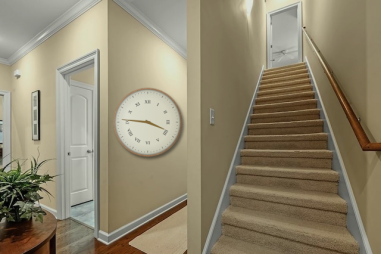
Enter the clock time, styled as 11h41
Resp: 3h46
